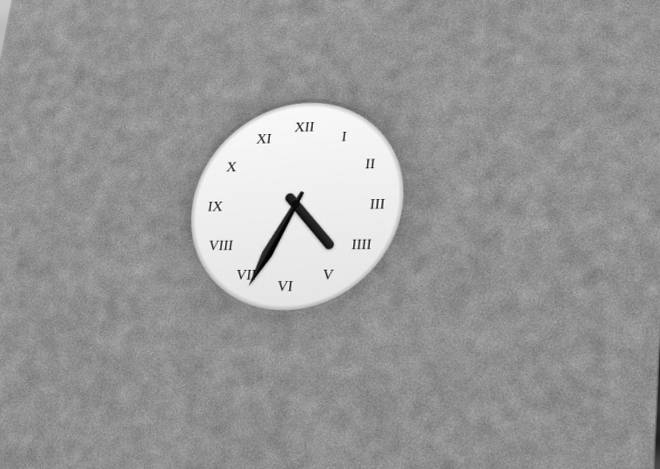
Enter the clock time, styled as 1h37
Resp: 4h34
